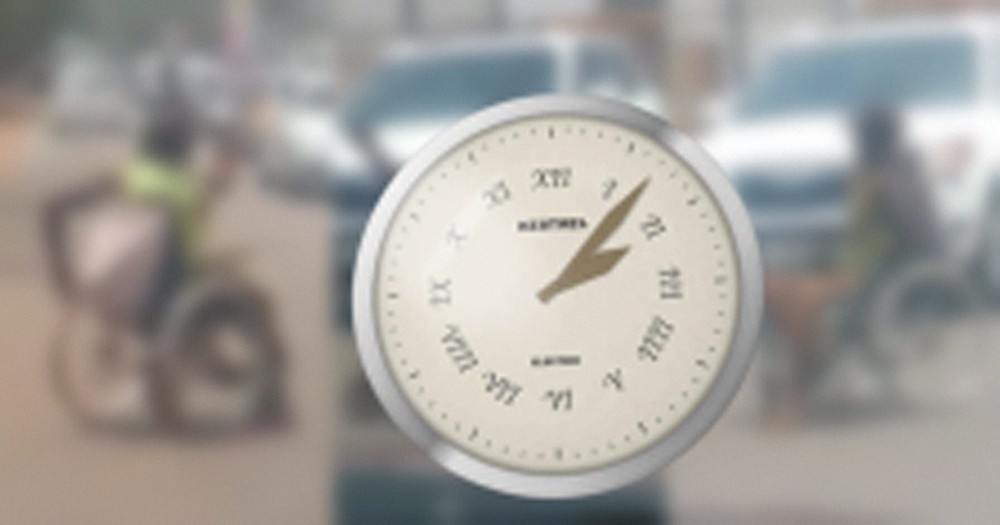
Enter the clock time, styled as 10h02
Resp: 2h07
